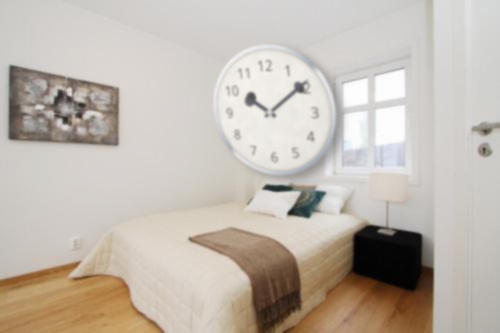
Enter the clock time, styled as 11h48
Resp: 10h09
